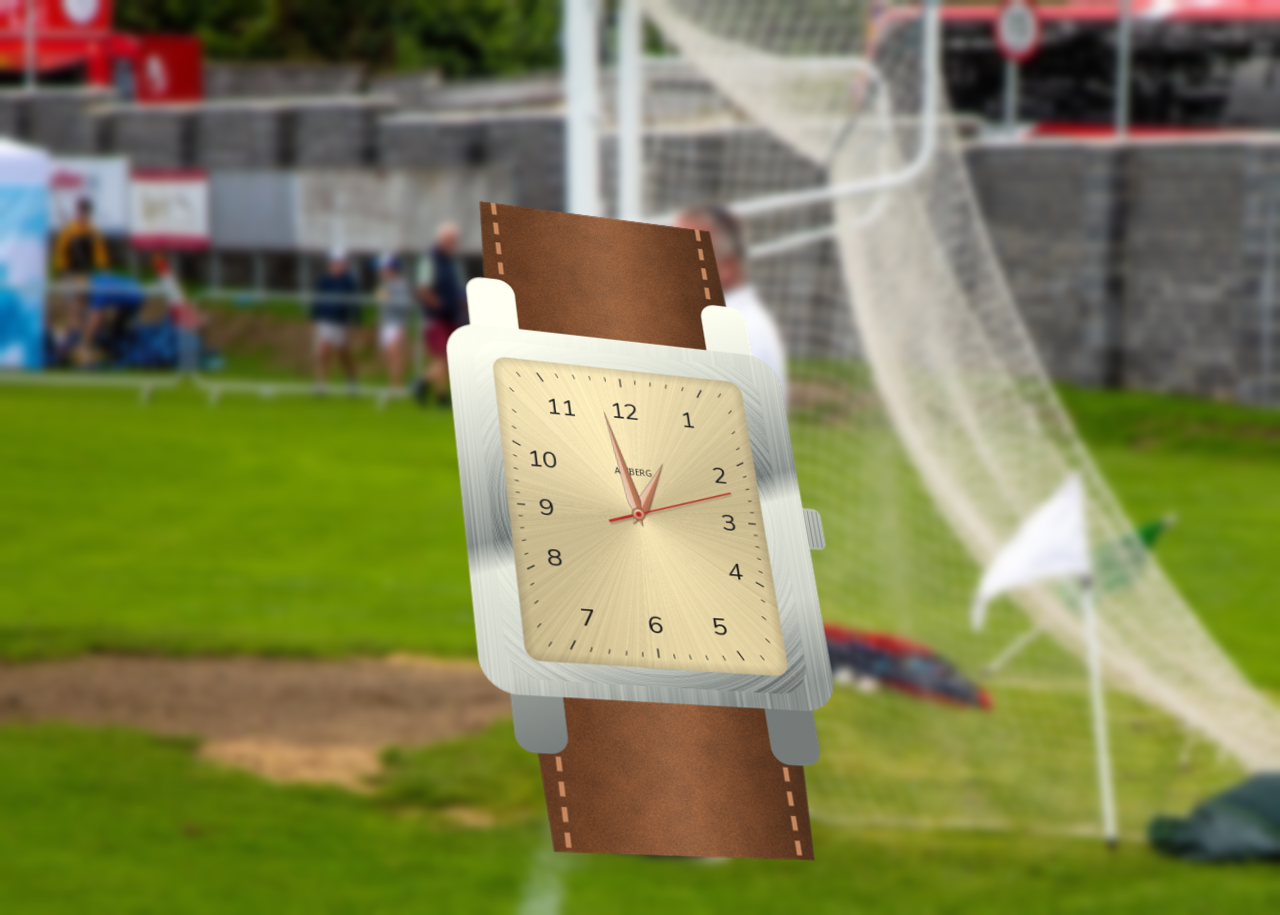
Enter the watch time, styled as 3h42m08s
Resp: 12h58m12s
